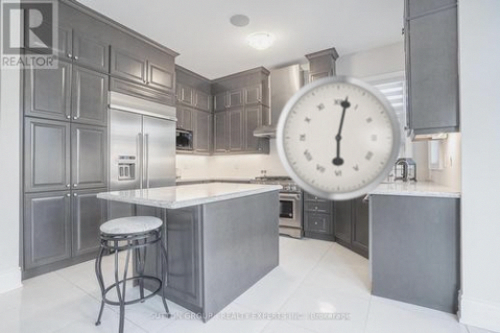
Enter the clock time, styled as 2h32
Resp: 6h02
